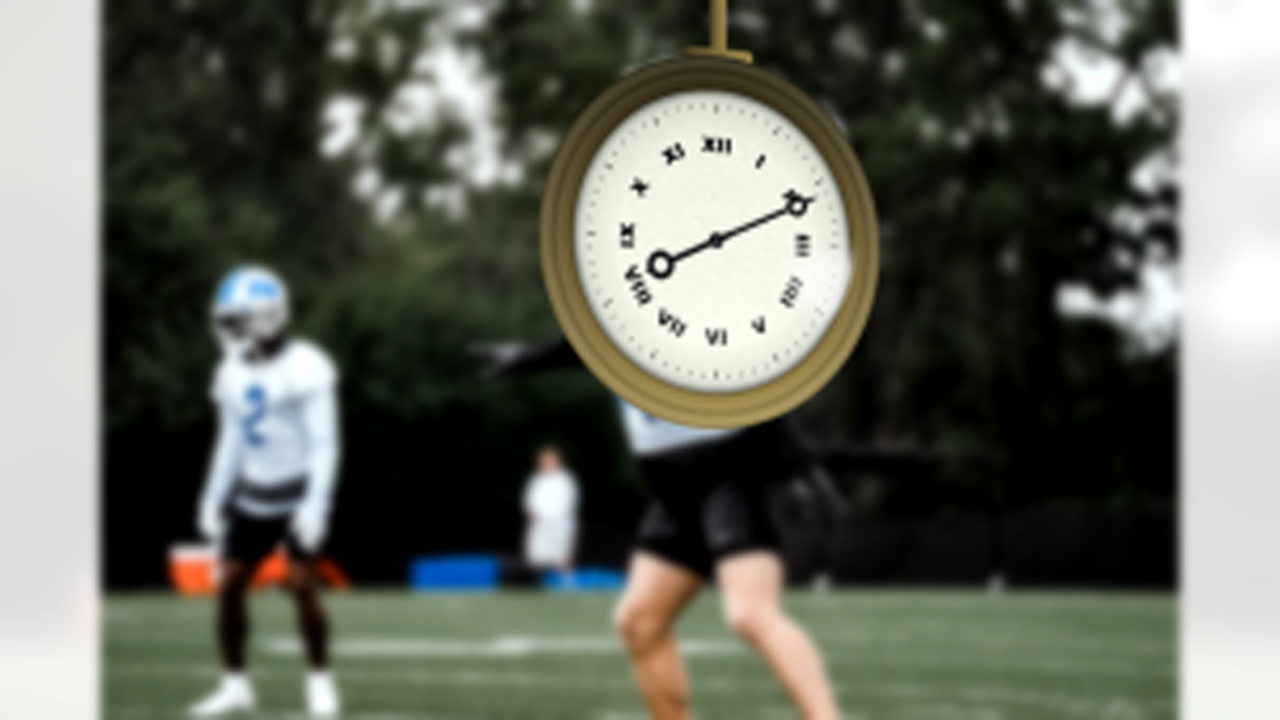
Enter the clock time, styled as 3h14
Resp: 8h11
